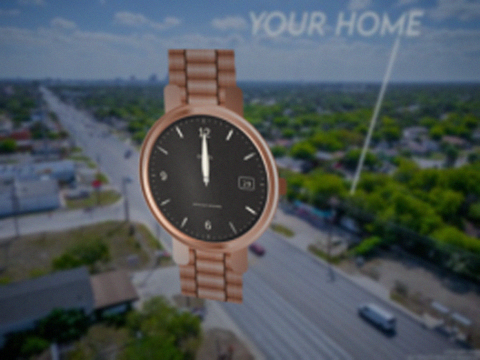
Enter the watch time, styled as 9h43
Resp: 12h00
